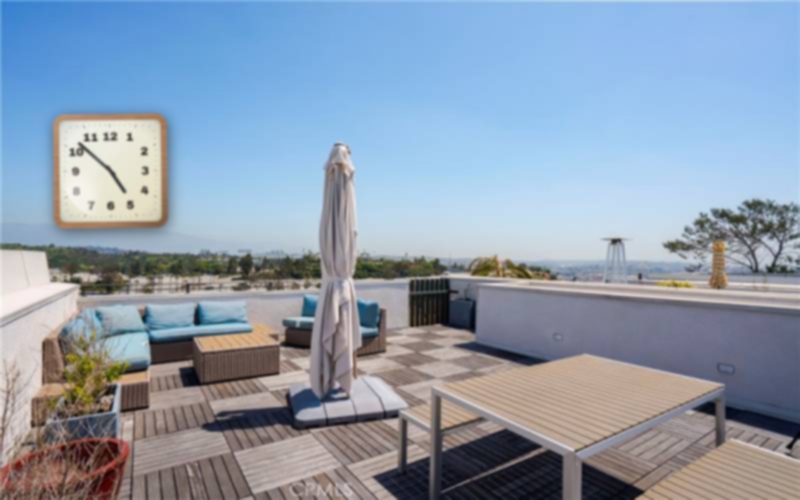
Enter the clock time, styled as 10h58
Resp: 4h52
